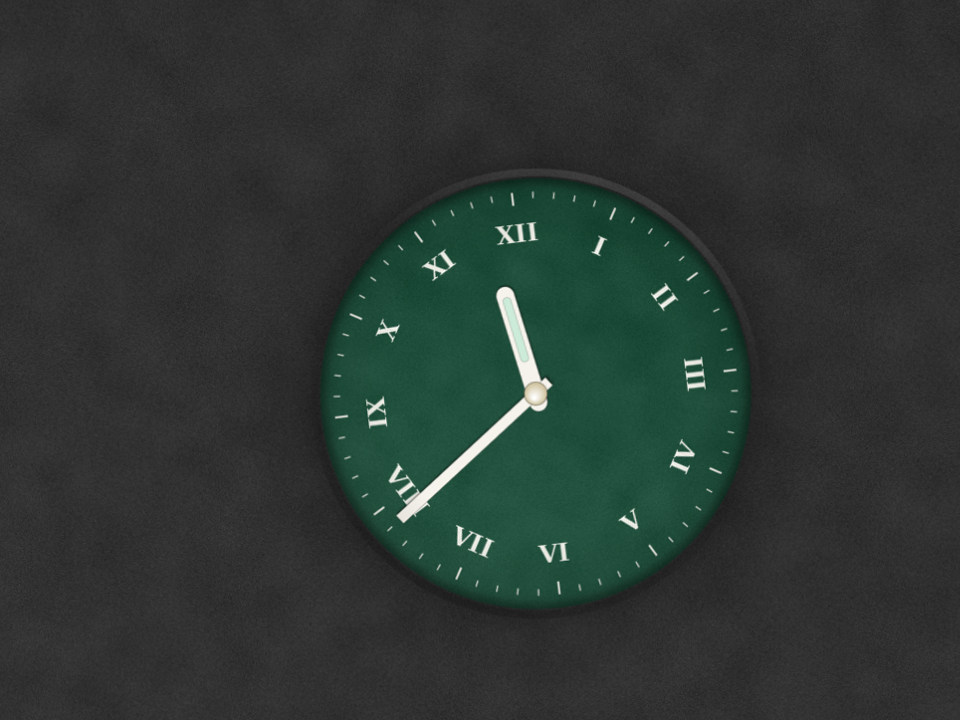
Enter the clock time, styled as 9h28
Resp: 11h39
